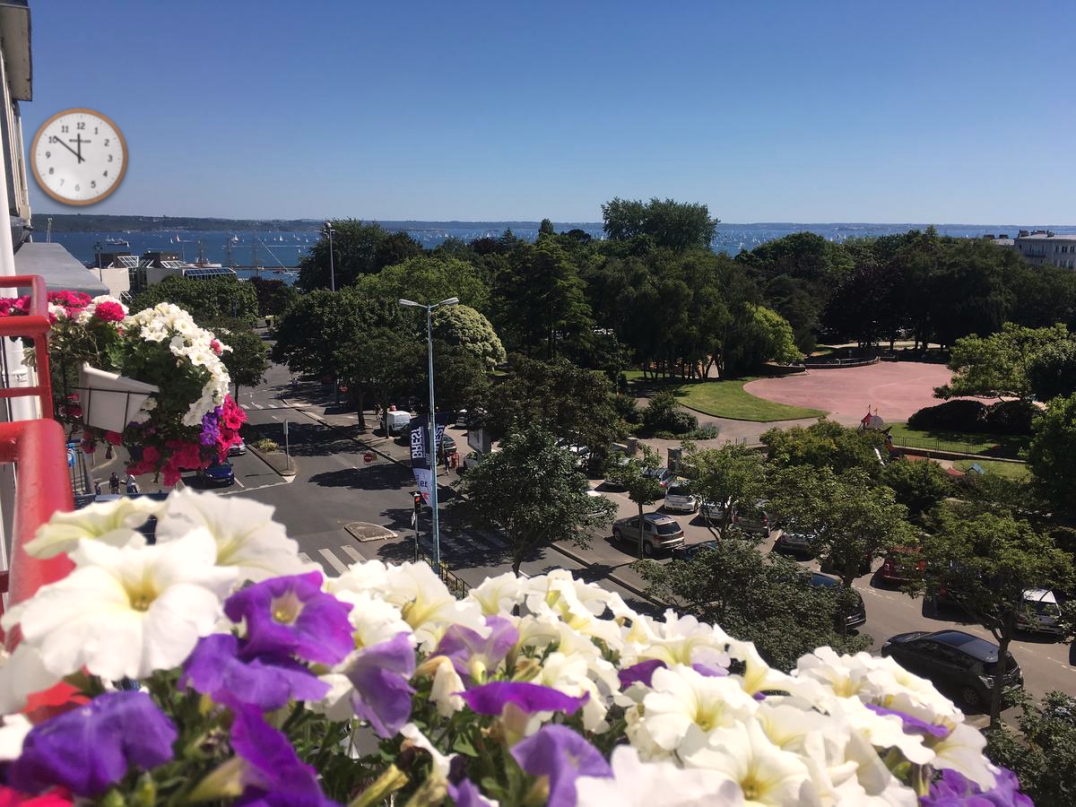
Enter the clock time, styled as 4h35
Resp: 11h51
